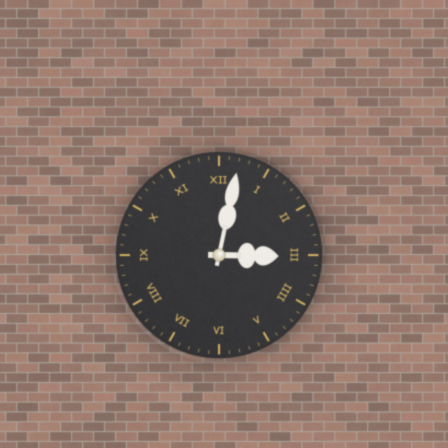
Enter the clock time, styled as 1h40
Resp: 3h02
